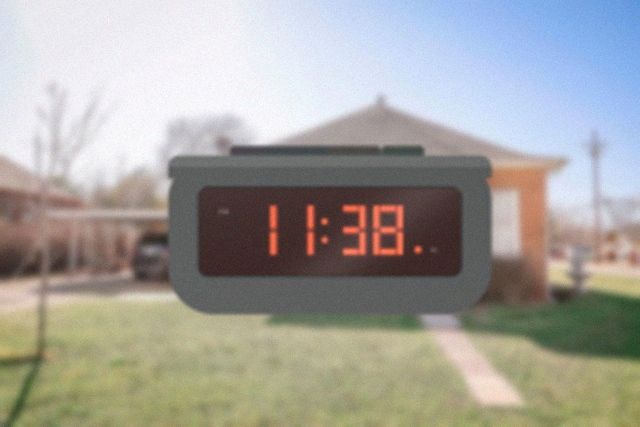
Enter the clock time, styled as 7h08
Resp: 11h38
